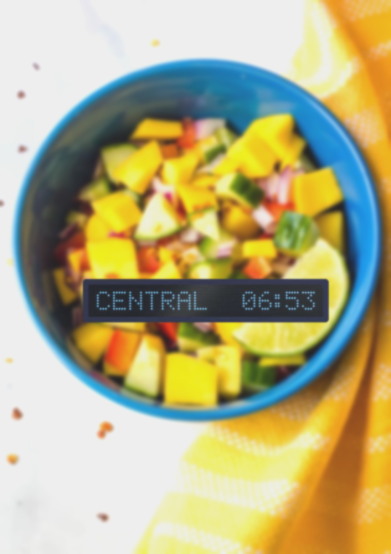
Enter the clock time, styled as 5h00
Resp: 6h53
